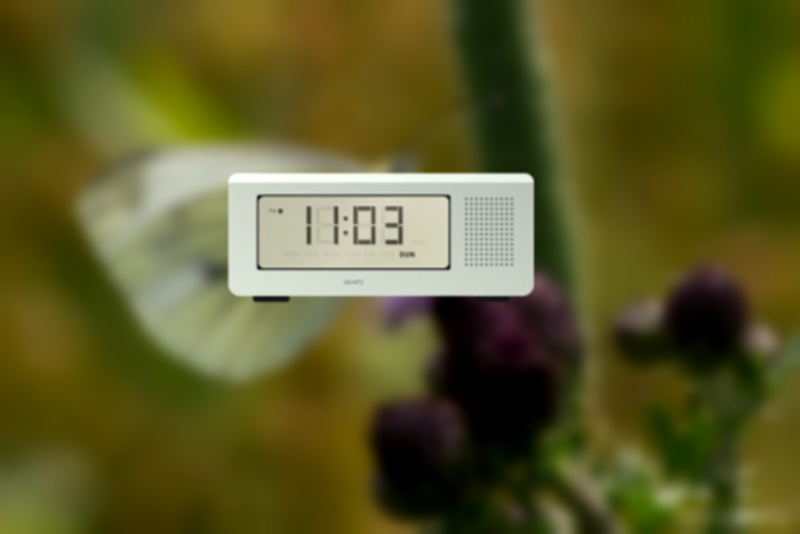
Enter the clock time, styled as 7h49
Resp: 11h03
